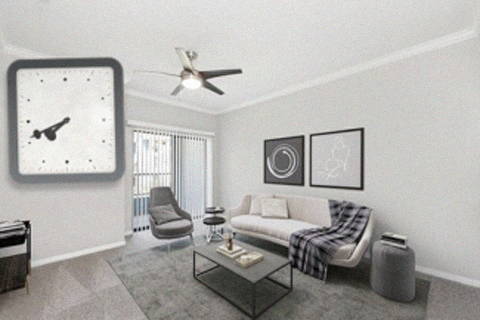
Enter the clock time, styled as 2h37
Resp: 7h41
